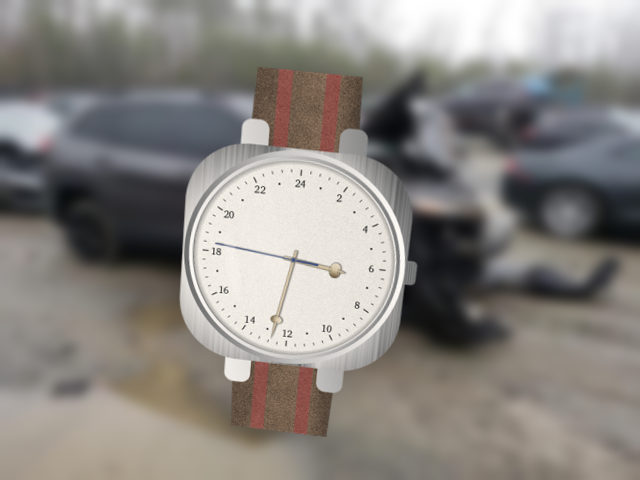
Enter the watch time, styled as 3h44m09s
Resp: 6h31m46s
